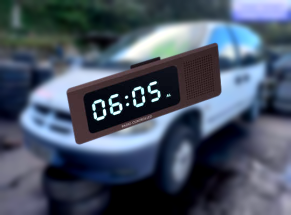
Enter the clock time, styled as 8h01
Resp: 6h05
